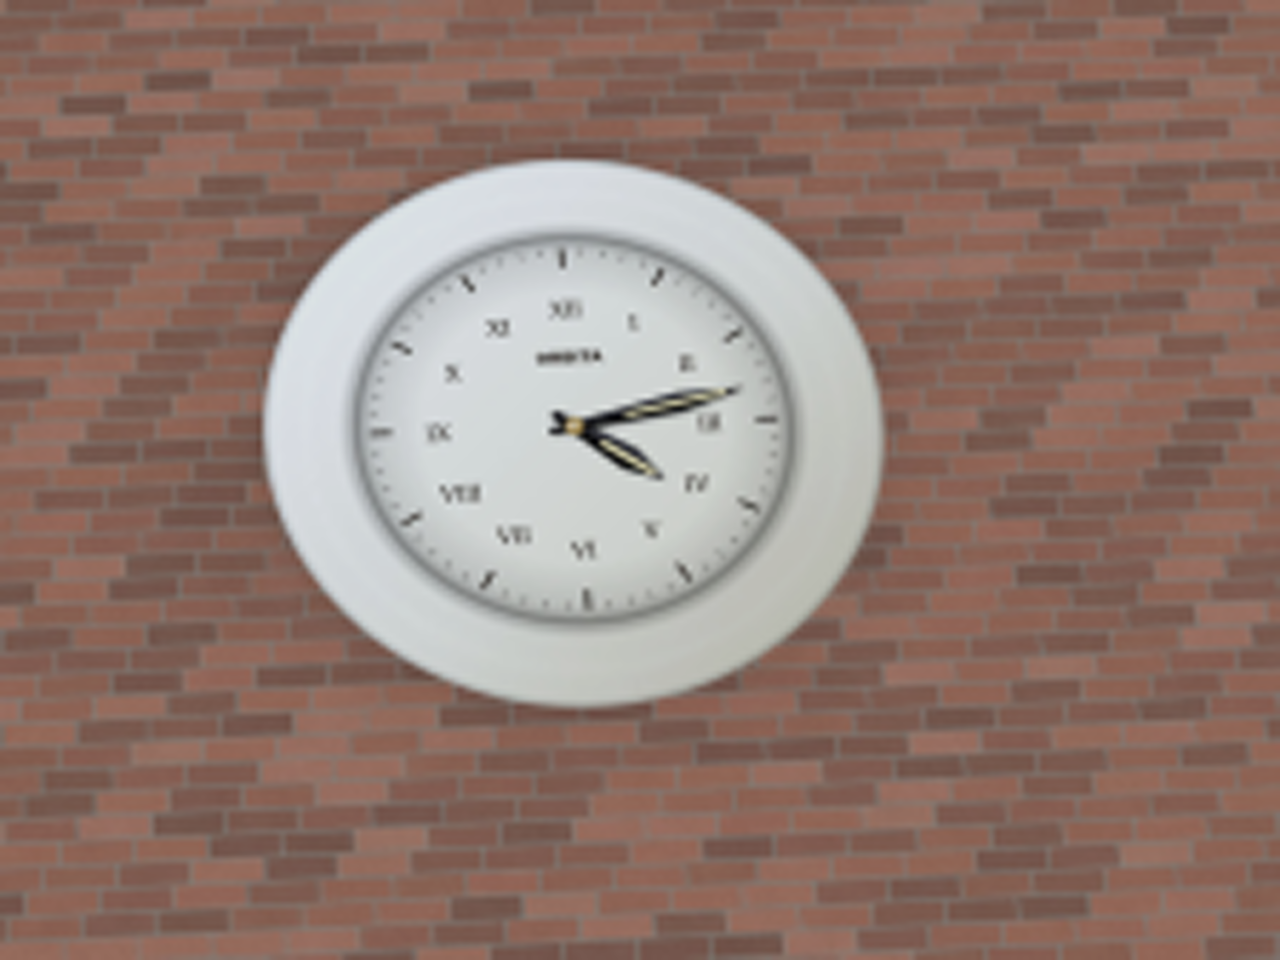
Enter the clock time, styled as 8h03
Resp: 4h13
